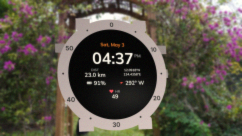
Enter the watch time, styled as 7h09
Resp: 4h37
